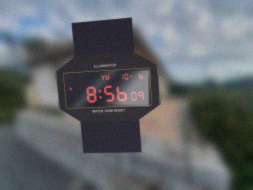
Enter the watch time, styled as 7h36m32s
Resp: 8h56m09s
